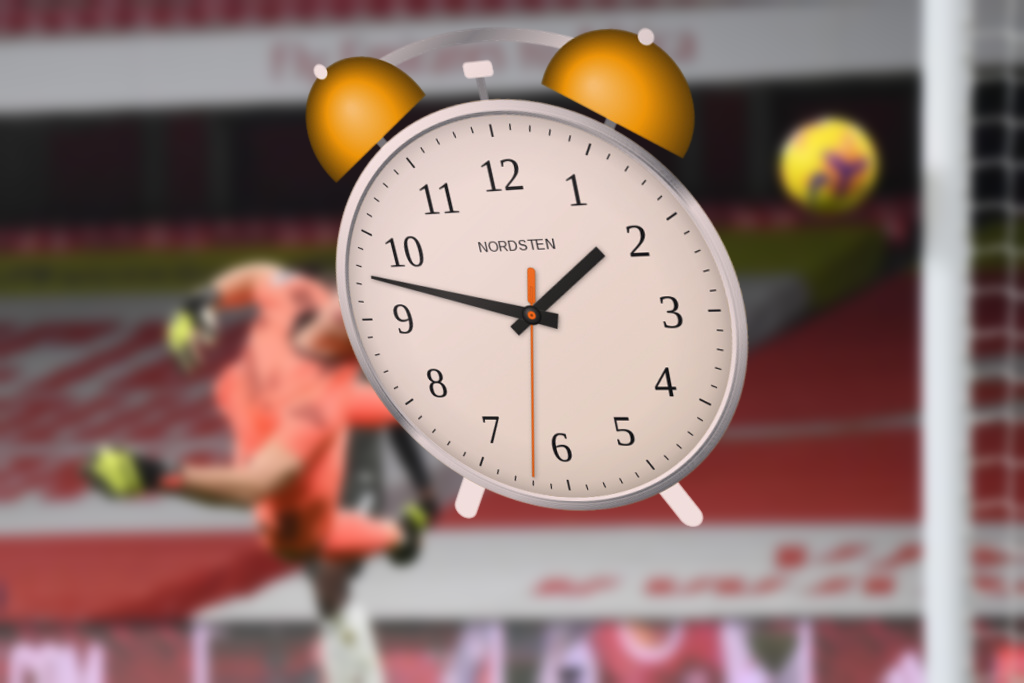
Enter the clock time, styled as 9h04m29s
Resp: 1h47m32s
